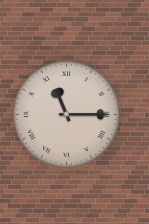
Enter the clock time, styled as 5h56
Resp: 11h15
